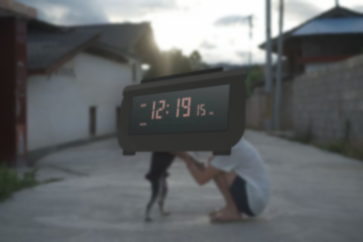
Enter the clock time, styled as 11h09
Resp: 12h19
